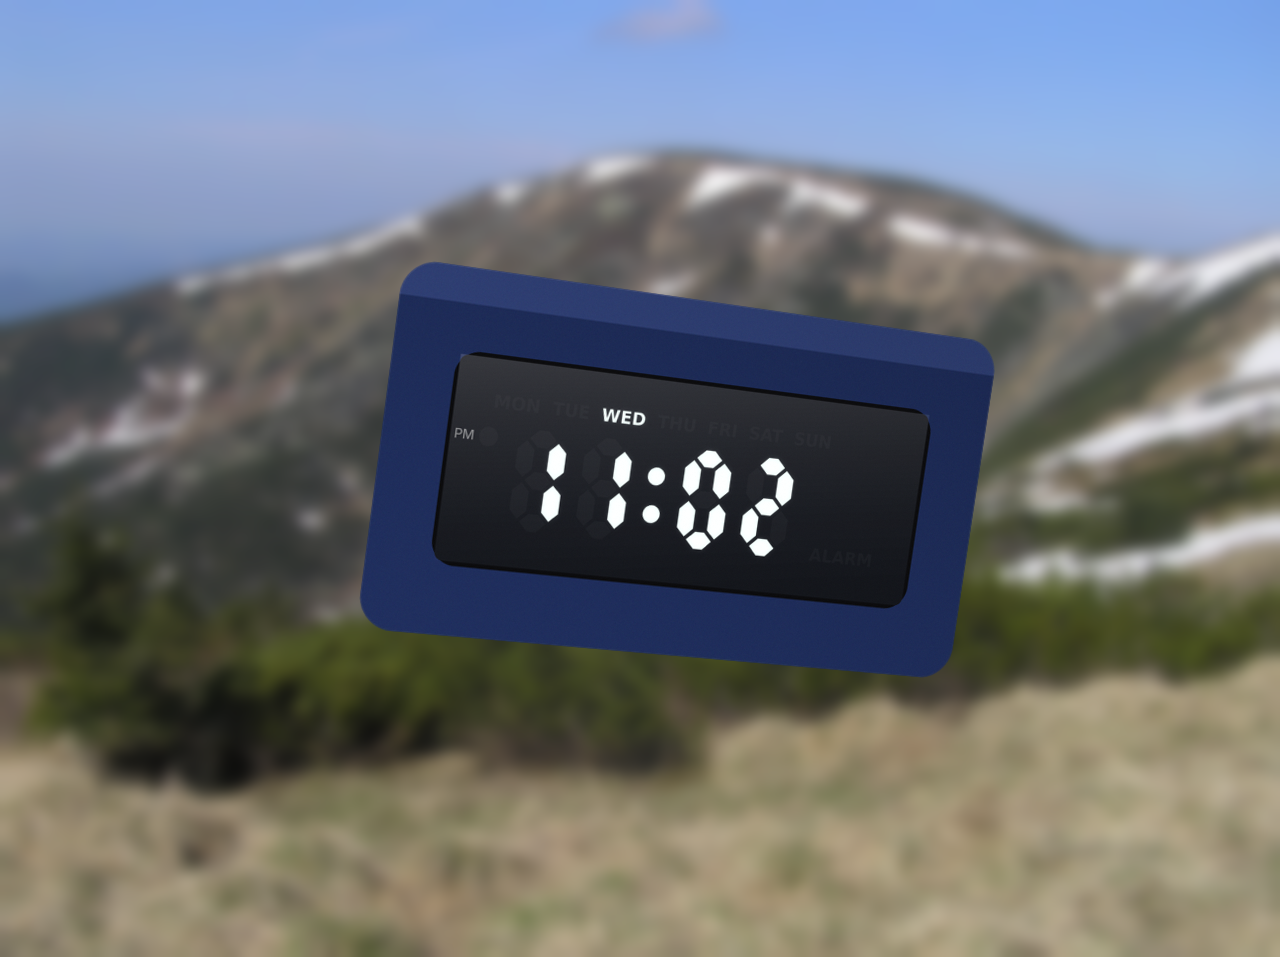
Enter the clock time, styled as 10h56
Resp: 11h02
